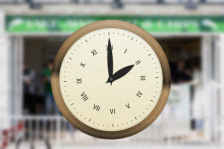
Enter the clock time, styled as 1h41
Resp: 2h00
